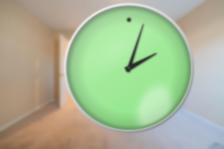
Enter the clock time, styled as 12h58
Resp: 2h03
